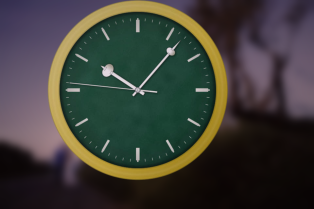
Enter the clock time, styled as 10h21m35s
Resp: 10h06m46s
